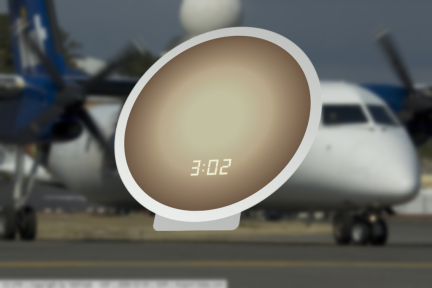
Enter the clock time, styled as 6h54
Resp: 3h02
